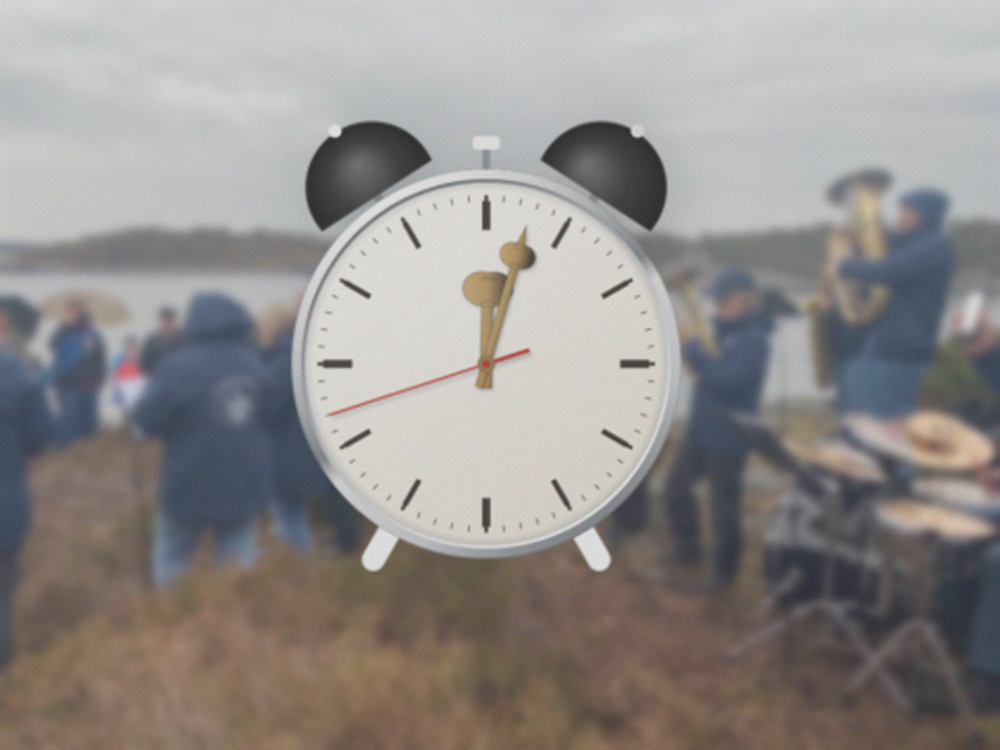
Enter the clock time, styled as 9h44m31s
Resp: 12h02m42s
